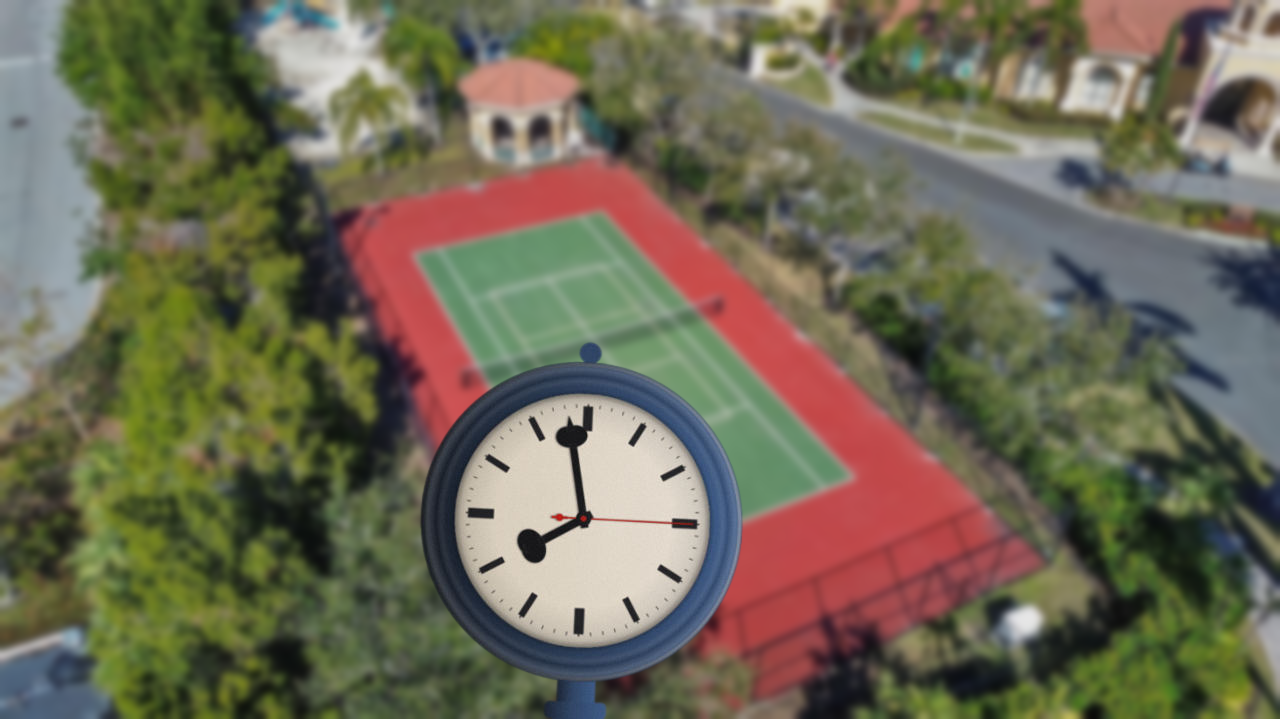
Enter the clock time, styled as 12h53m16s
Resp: 7h58m15s
